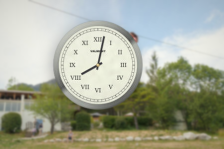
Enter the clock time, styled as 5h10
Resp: 8h02
